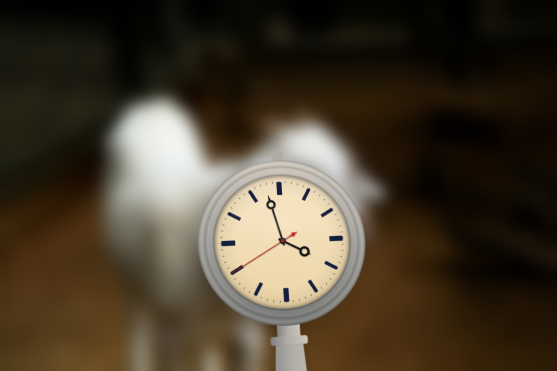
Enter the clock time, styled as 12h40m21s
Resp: 3h57m40s
